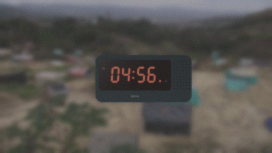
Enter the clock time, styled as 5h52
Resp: 4h56
